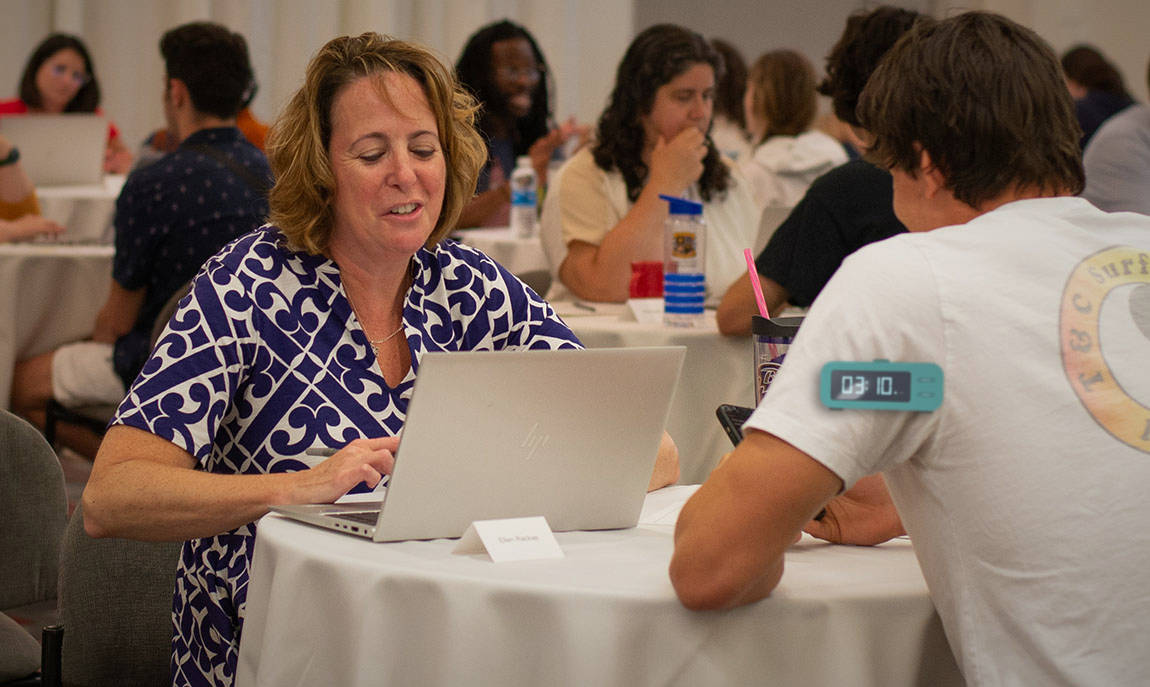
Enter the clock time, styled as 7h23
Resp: 3h10
